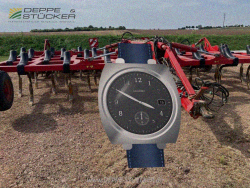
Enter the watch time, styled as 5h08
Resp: 3h50
